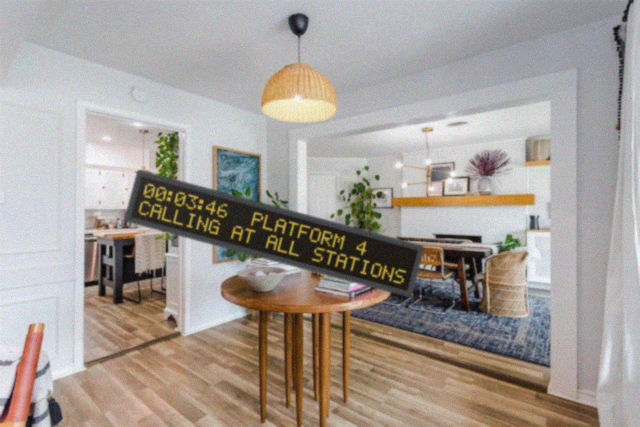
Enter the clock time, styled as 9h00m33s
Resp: 0h03m46s
